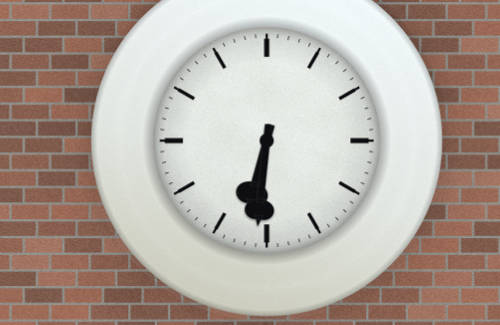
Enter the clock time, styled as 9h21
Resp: 6h31
